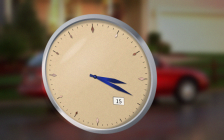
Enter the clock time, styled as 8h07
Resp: 3h19
